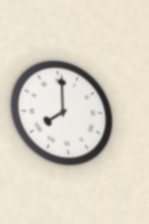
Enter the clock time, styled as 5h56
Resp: 8h01
